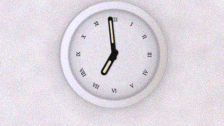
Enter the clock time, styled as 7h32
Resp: 6h59
